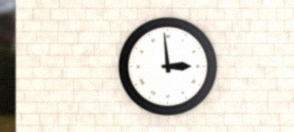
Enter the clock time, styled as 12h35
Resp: 2h59
